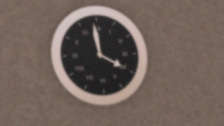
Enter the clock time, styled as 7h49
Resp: 3h59
